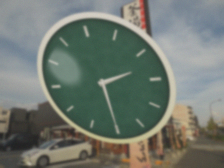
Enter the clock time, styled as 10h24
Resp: 2h30
